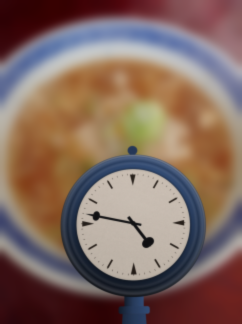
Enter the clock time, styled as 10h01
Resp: 4h47
